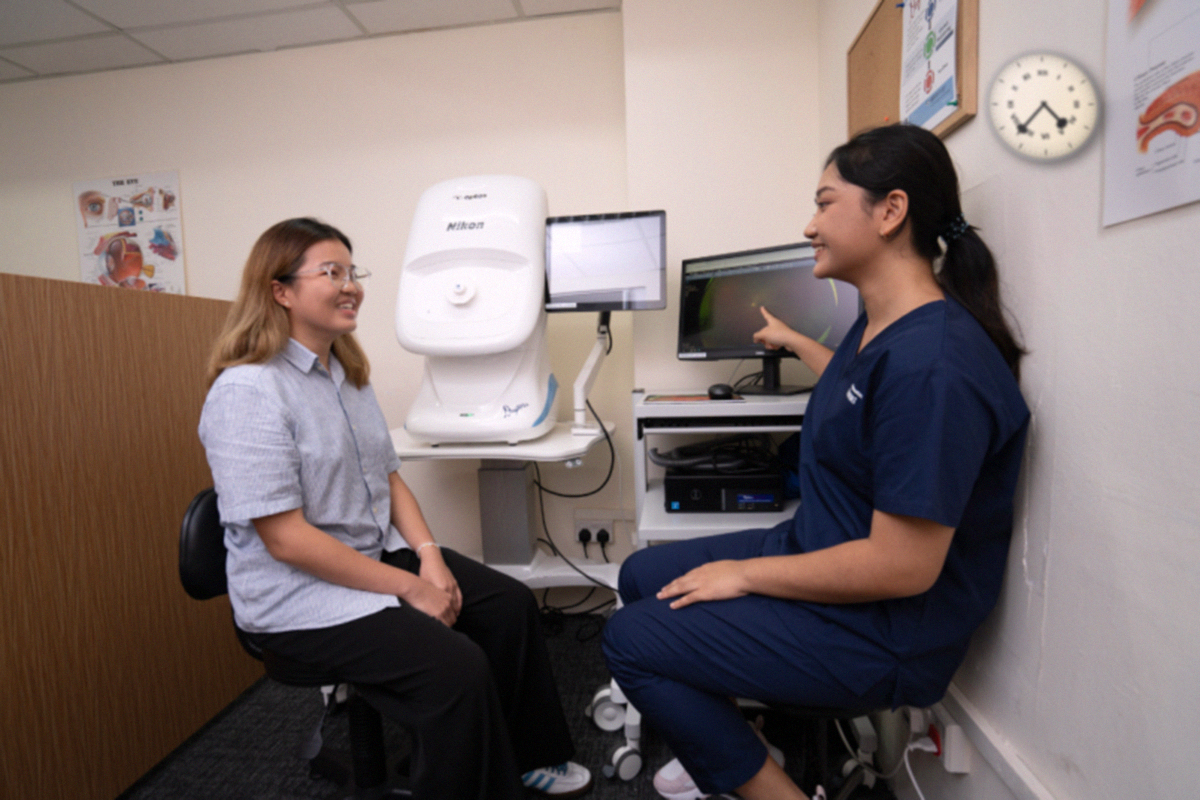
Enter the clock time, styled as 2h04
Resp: 4h37
